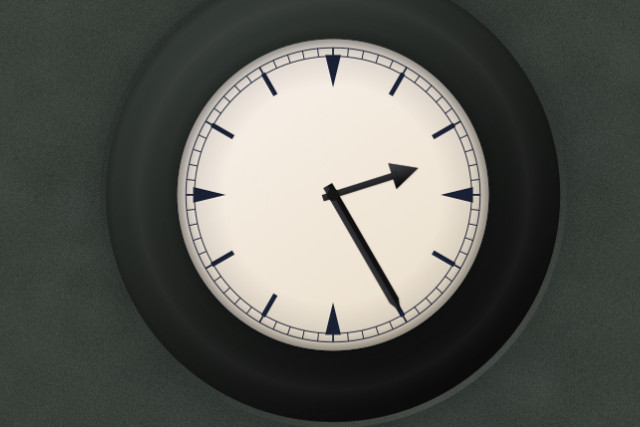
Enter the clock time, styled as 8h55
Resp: 2h25
